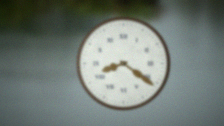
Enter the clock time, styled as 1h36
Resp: 8h21
